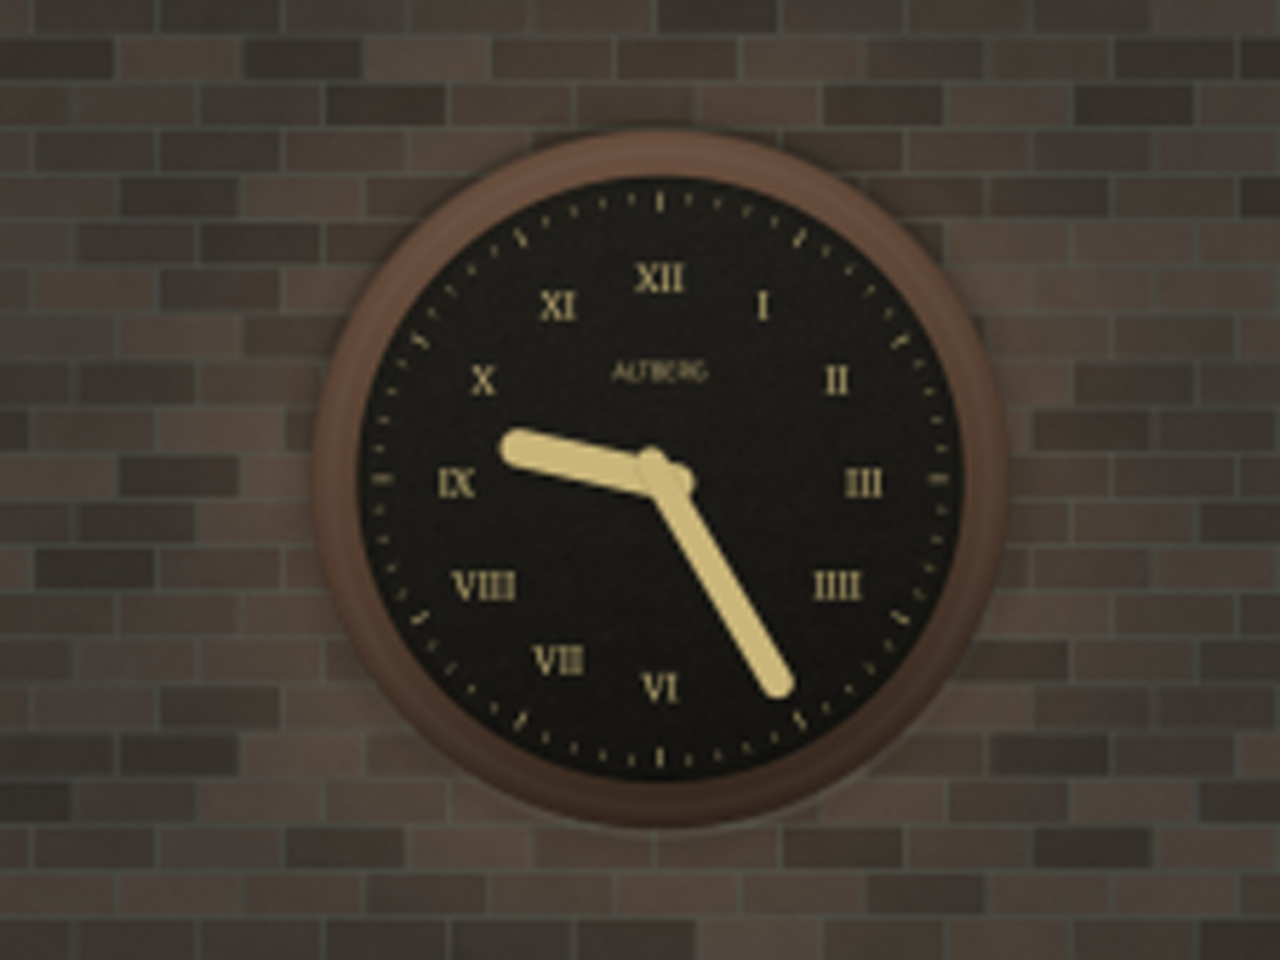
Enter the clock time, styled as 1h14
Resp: 9h25
